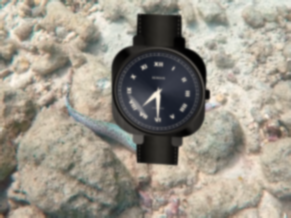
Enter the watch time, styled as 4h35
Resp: 7h30
